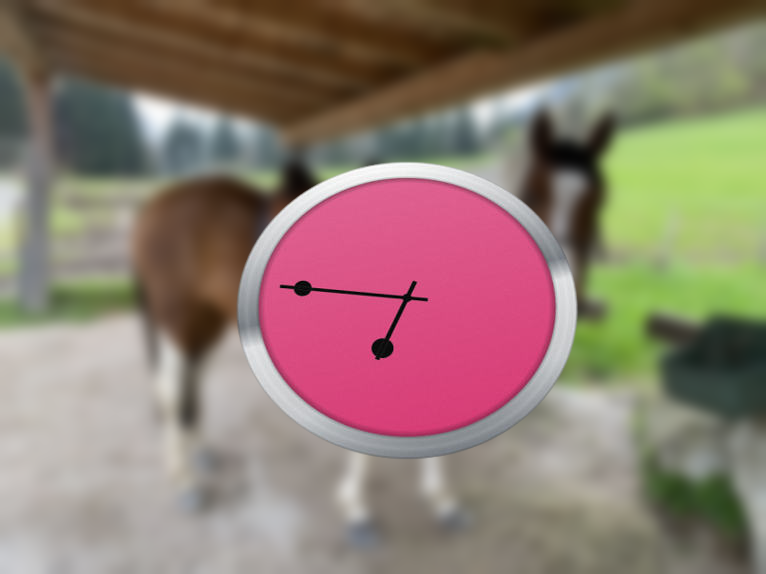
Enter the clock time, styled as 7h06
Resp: 6h46
